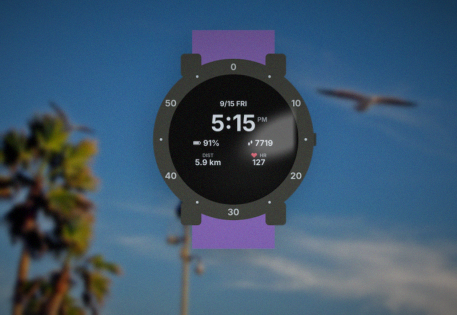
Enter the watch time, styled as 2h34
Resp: 5h15
